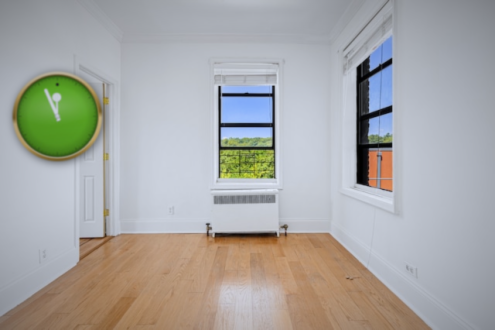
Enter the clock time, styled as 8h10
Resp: 11h56
